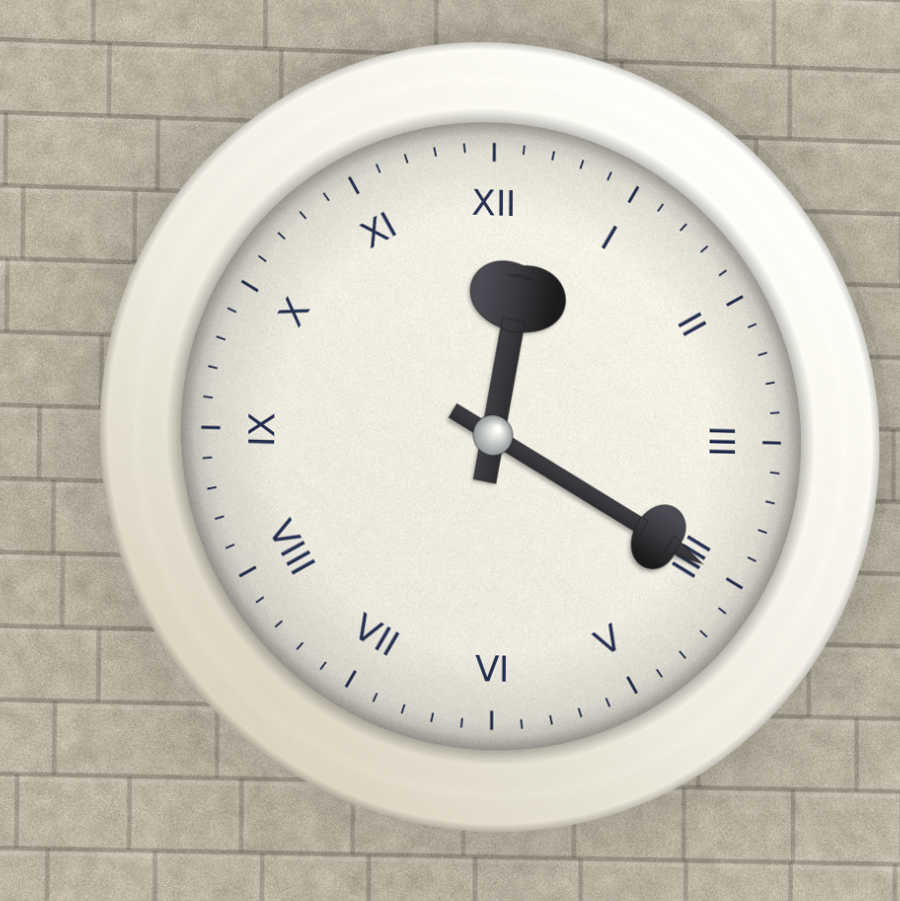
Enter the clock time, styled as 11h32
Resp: 12h20
